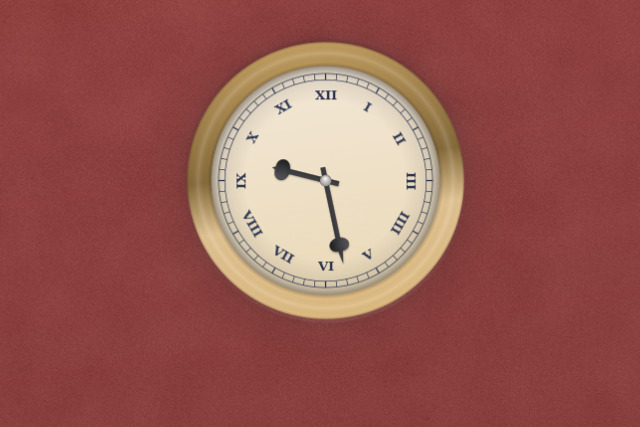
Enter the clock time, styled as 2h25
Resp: 9h28
